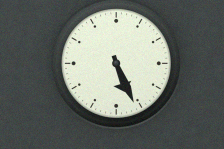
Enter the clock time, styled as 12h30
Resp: 5h26
